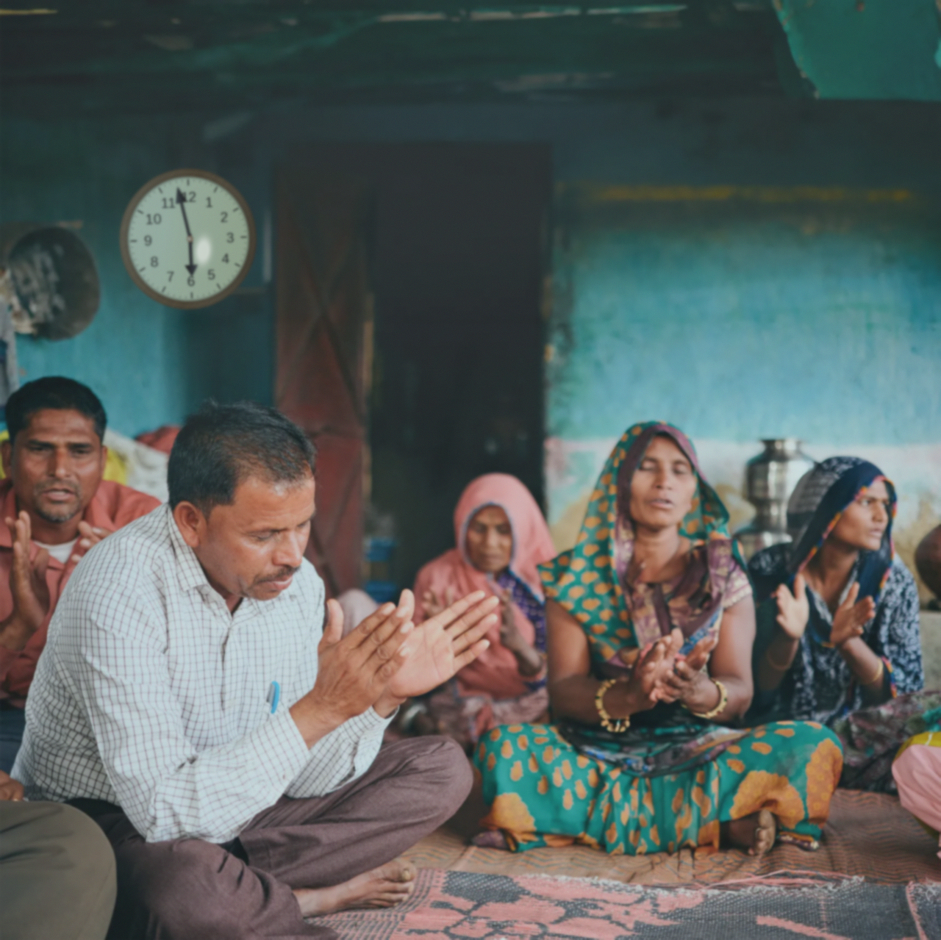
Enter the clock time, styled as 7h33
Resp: 5h58
